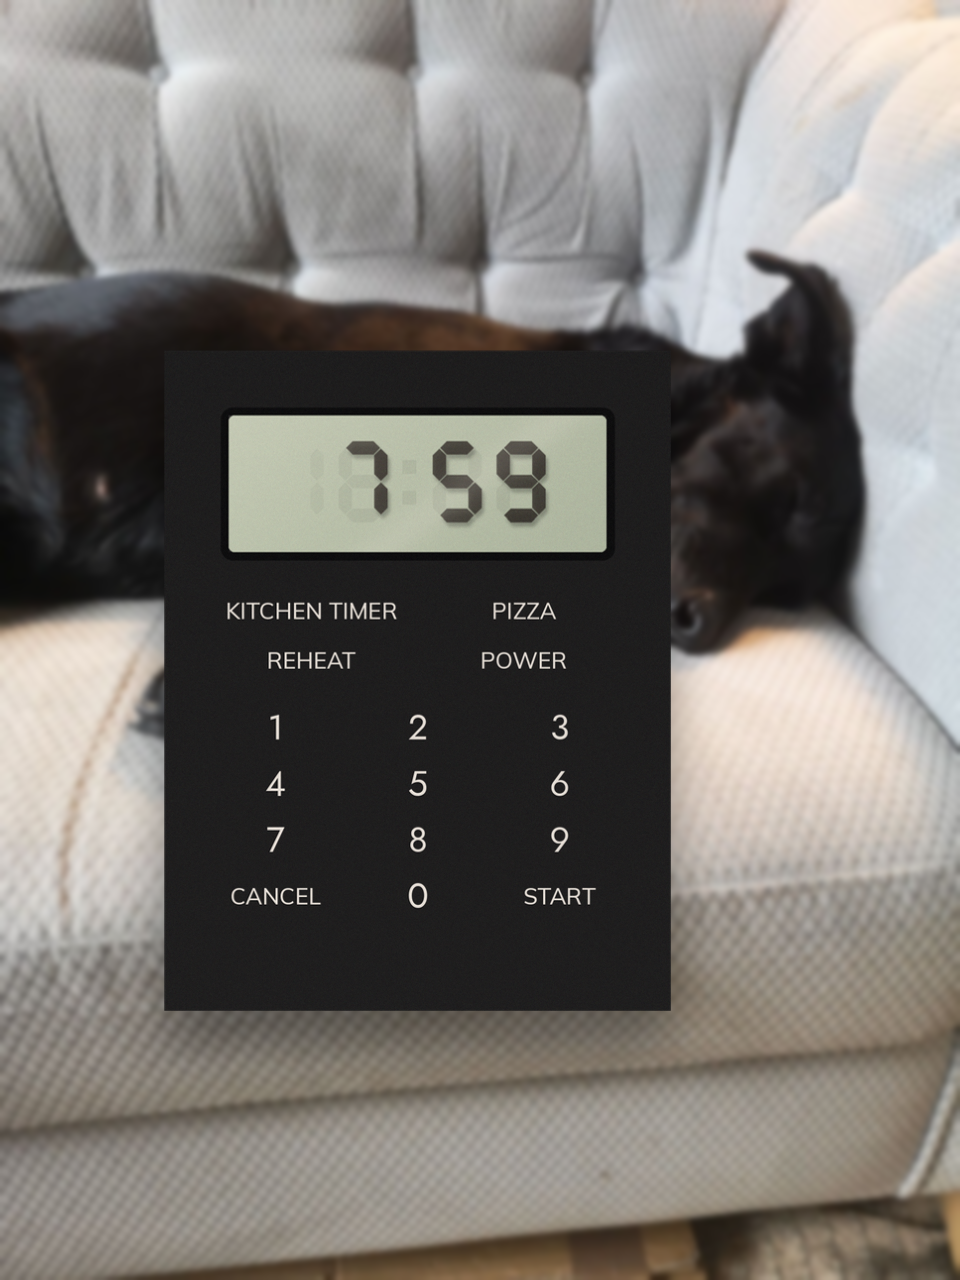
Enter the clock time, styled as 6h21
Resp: 7h59
